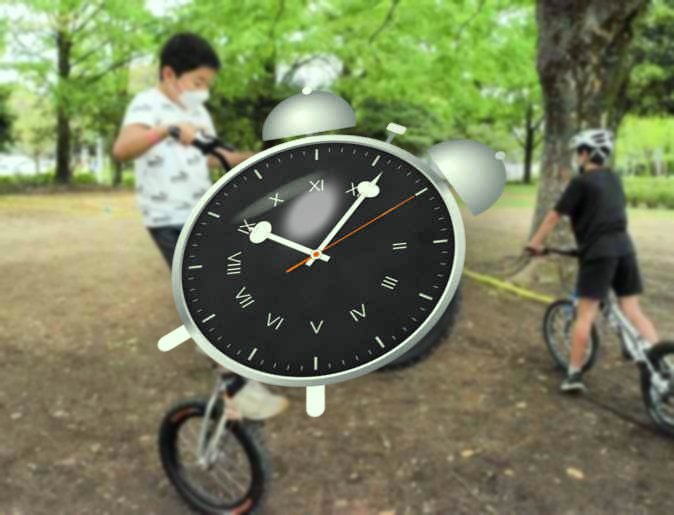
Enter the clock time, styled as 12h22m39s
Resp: 9h01m05s
